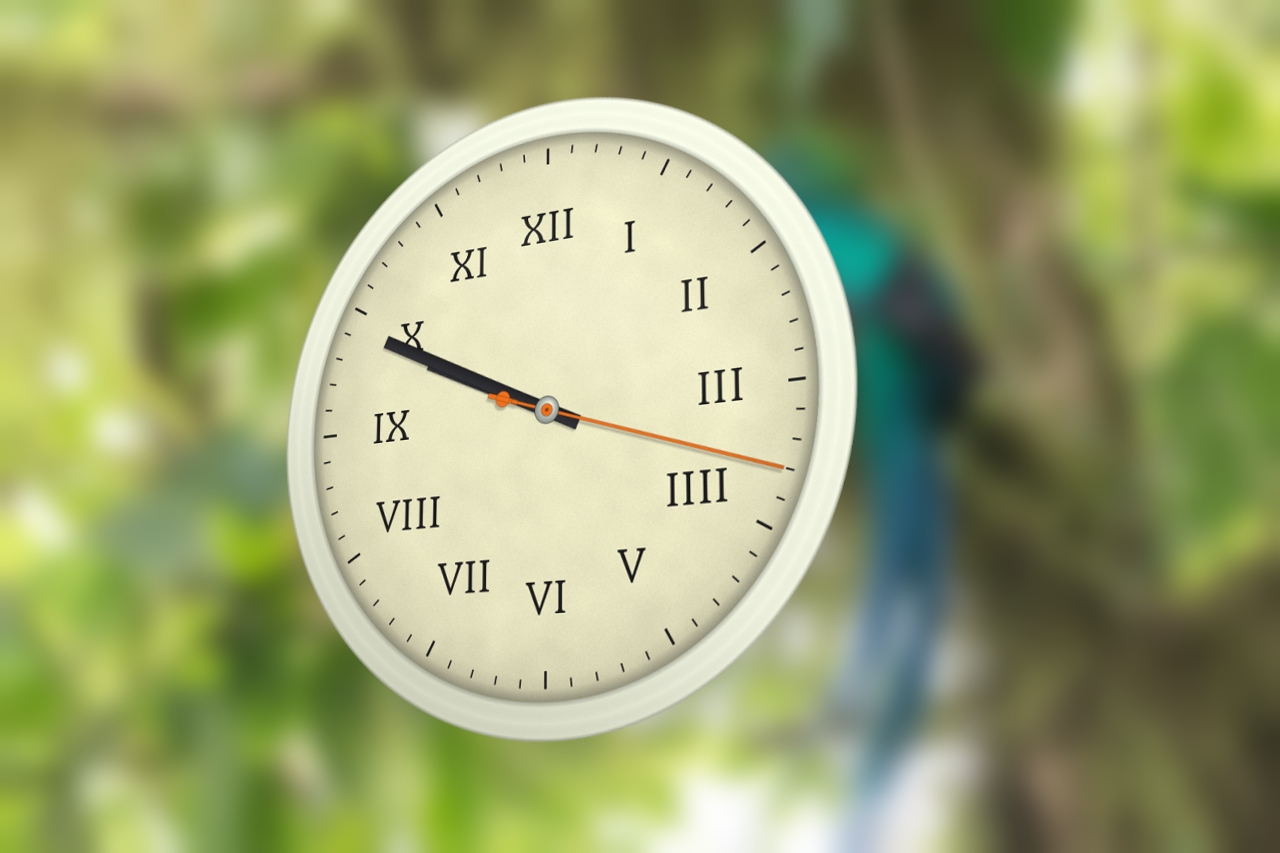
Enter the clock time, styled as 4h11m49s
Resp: 9h49m18s
